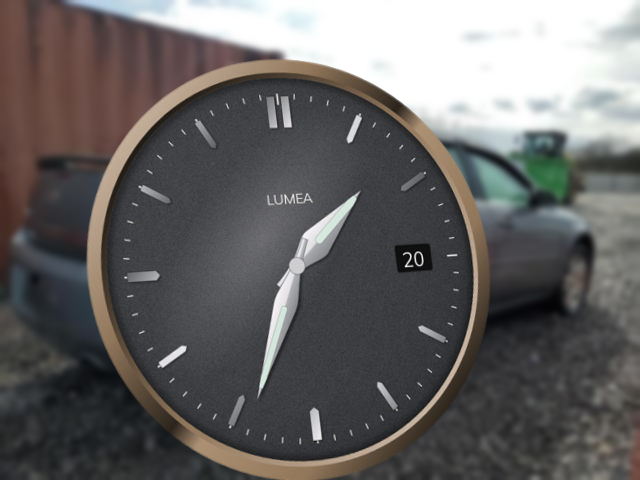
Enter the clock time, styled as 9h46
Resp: 1h34
